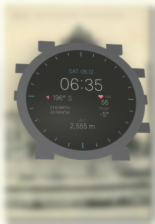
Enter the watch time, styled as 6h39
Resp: 6h35
